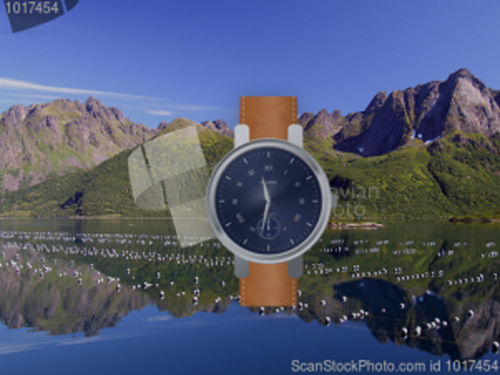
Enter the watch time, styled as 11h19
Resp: 11h32
